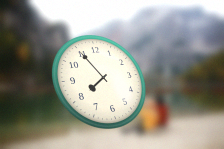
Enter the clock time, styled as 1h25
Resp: 7h55
